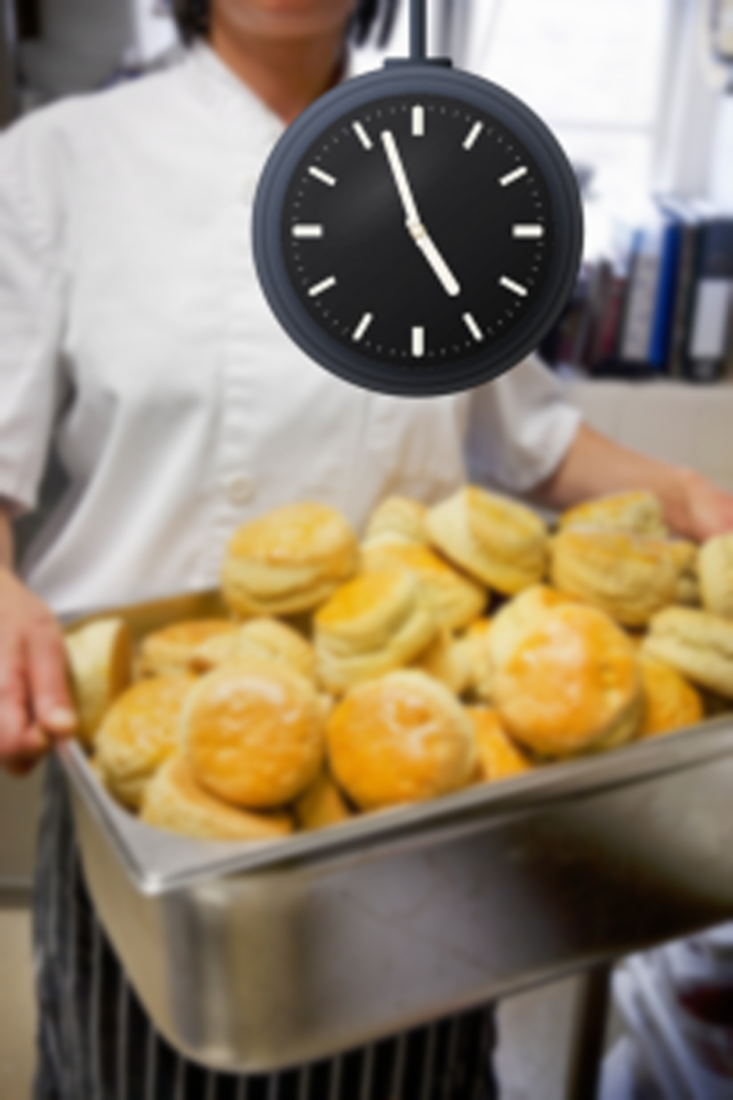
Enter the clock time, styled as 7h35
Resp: 4h57
